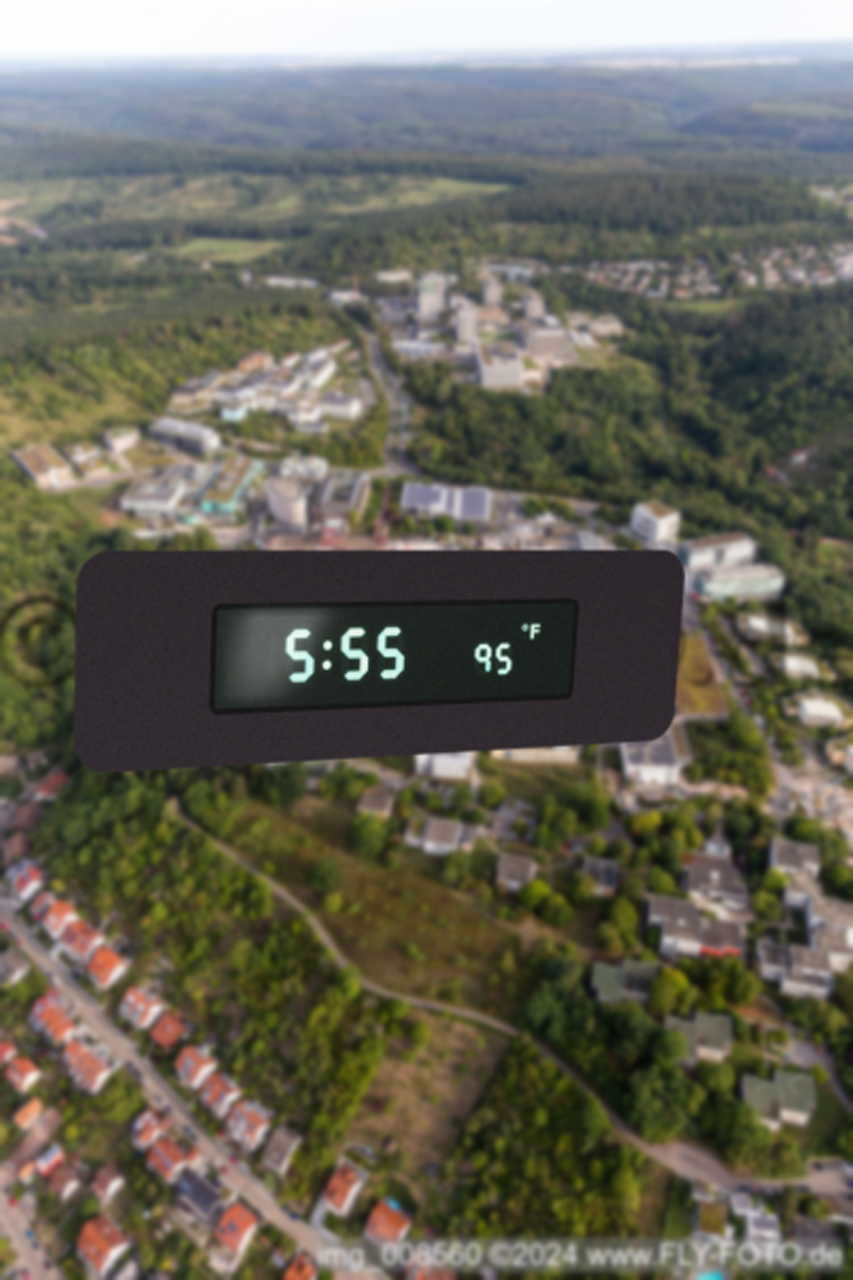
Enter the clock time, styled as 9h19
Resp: 5h55
